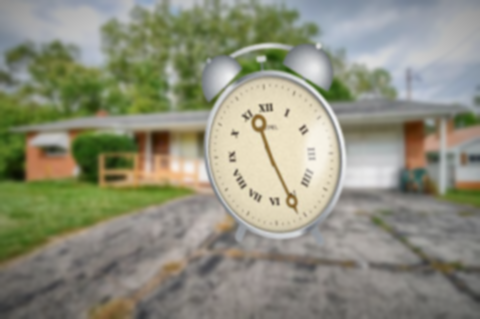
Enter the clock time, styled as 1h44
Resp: 11h26
